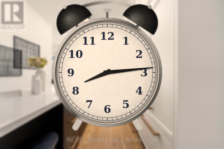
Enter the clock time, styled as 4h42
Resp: 8h14
